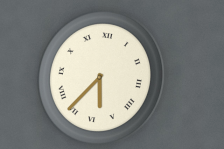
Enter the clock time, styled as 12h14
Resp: 5h36
